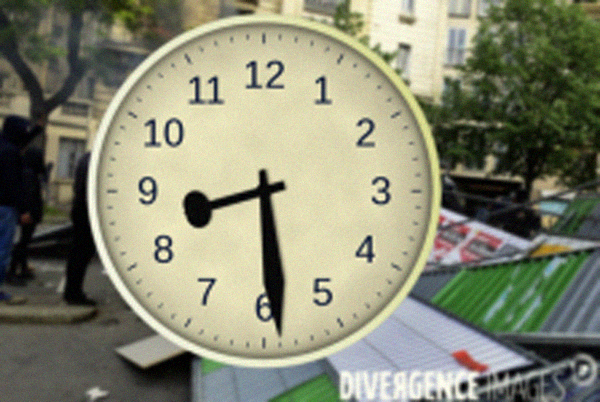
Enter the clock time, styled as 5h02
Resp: 8h29
